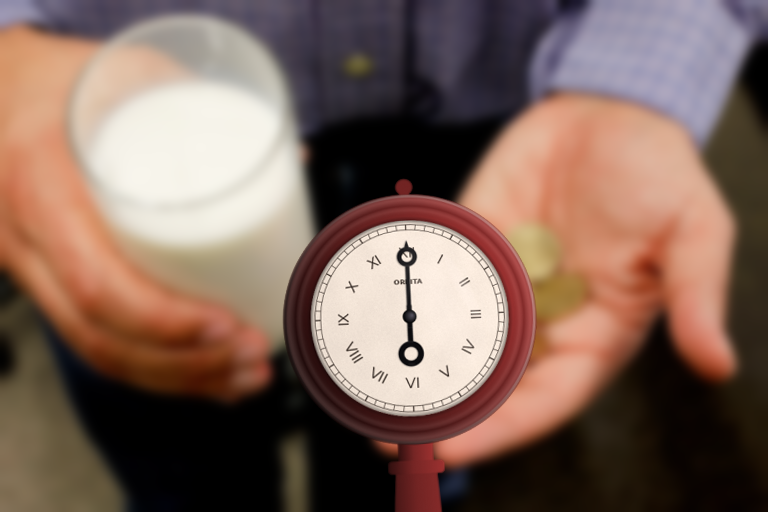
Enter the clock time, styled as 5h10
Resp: 6h00
